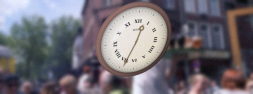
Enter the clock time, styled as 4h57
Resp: 12h34
